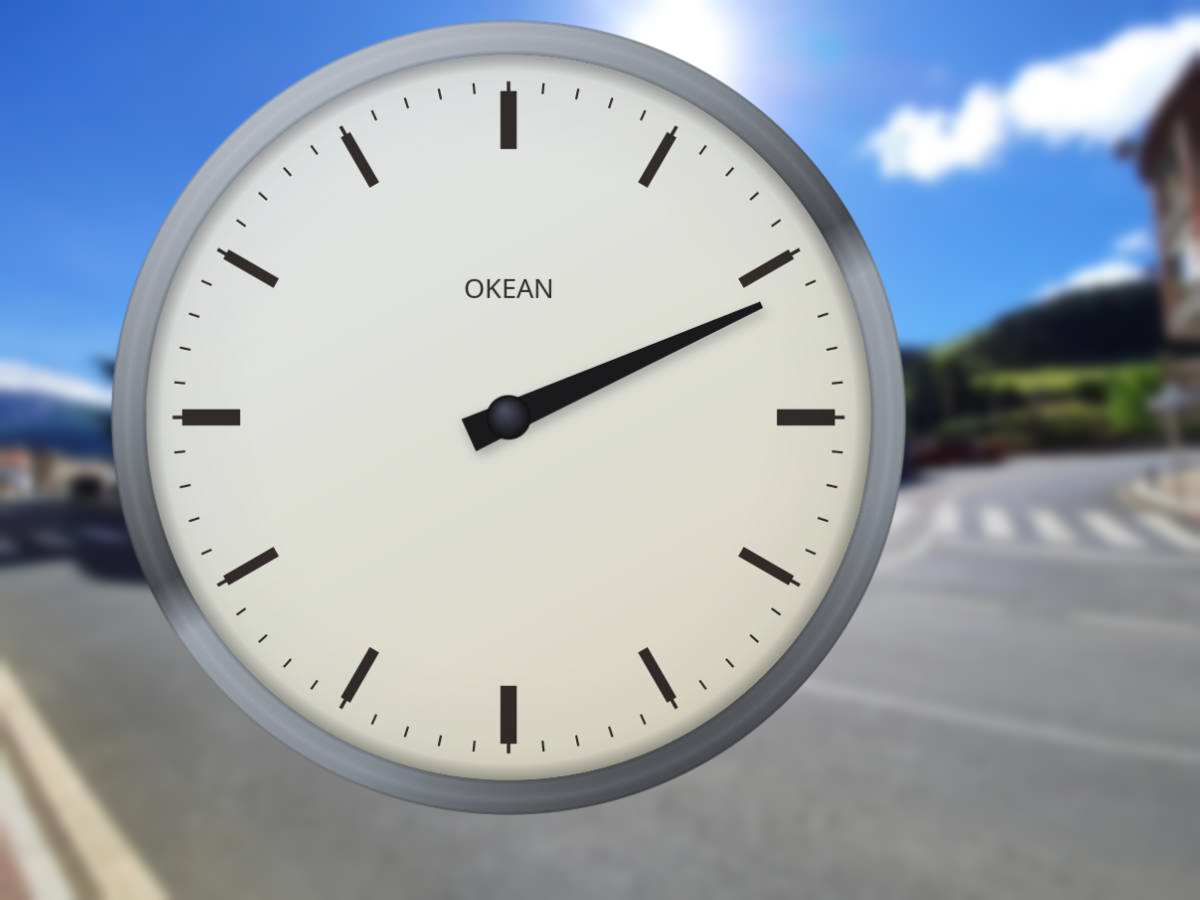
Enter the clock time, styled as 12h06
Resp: 2h11
